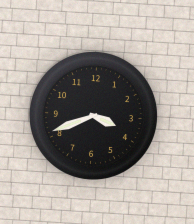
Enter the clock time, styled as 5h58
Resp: 3h41
